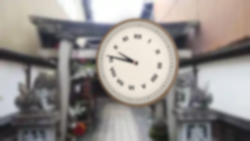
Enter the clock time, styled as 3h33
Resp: 9h46
